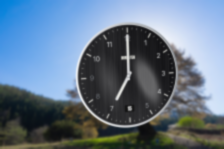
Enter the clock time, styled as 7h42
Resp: 7h00
